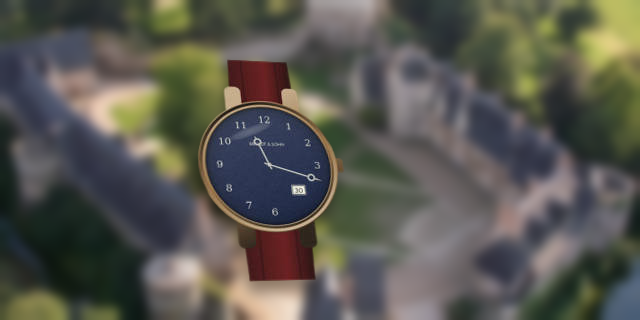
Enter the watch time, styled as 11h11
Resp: 11h18
